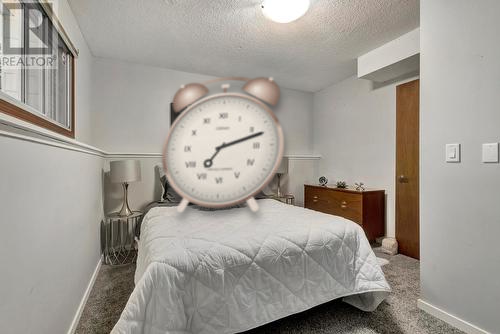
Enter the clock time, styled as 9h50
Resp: 7h12
